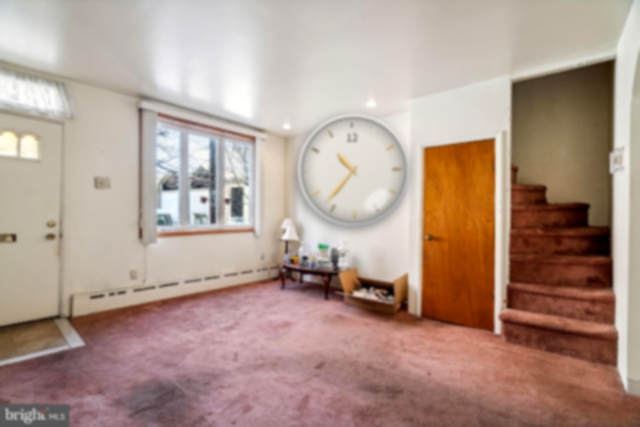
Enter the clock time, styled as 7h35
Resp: 10h37
